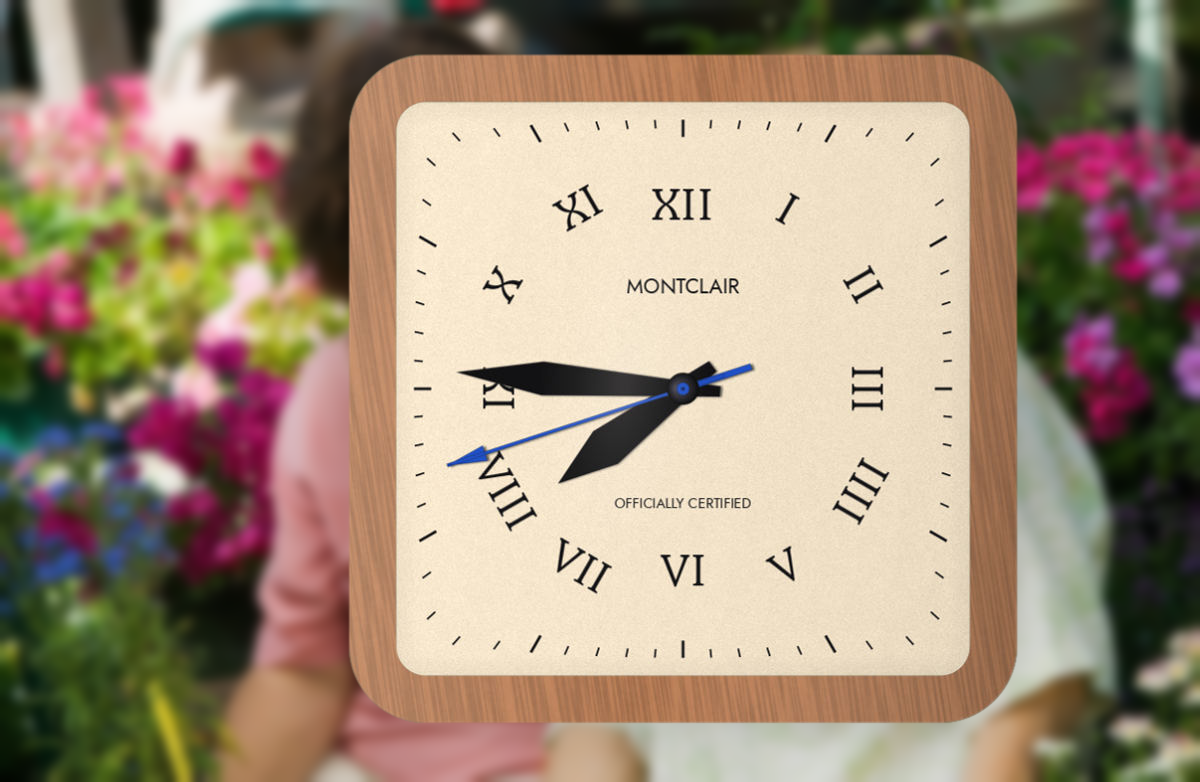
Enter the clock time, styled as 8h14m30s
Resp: 7h45m42s
